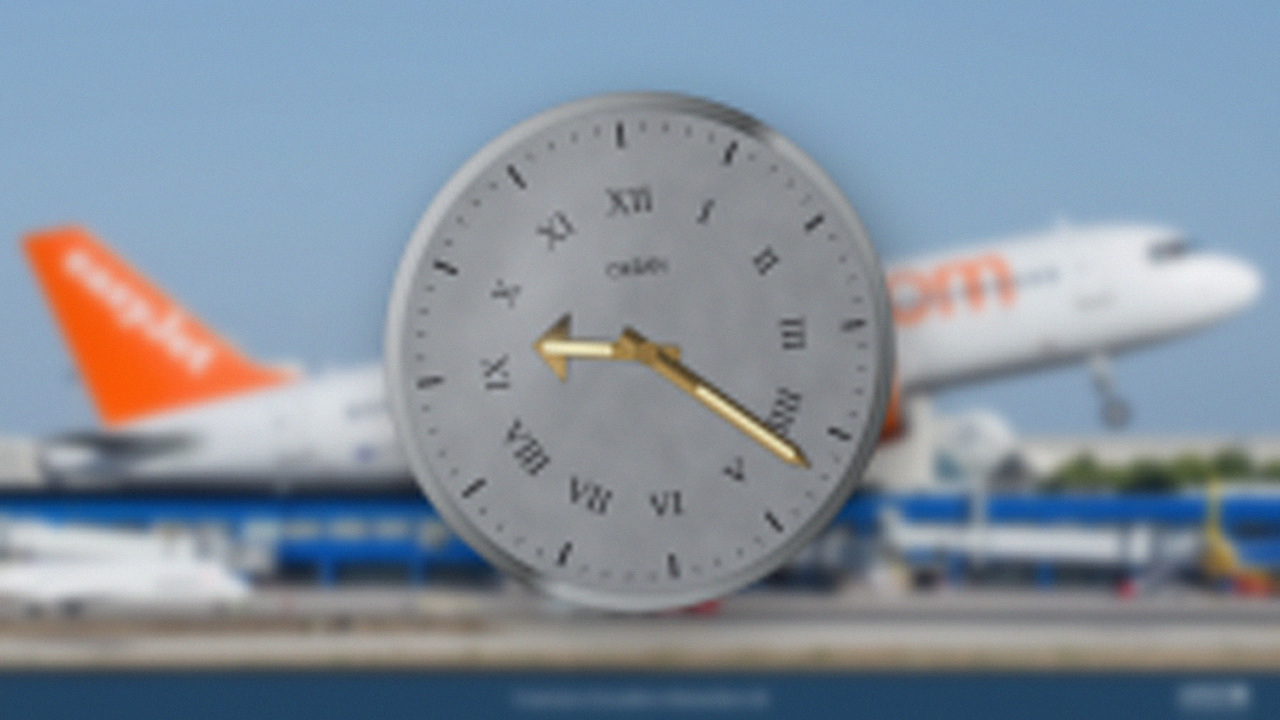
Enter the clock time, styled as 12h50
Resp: 9h22
